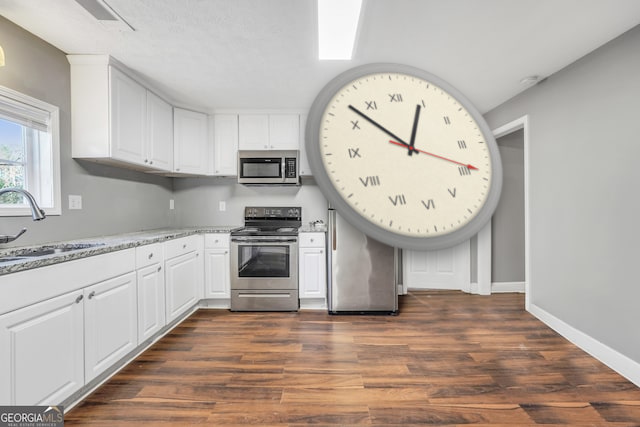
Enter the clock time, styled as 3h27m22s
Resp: 12h52m19s
